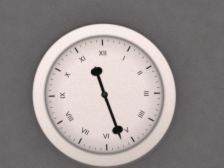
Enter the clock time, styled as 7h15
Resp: 11h27
